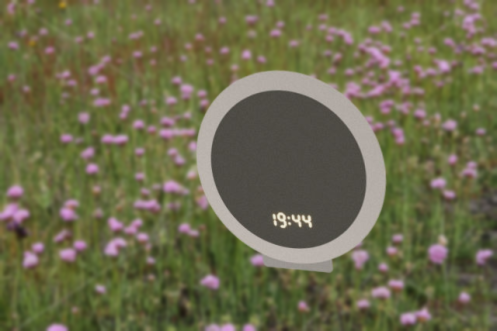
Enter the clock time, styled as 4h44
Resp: 19h44
